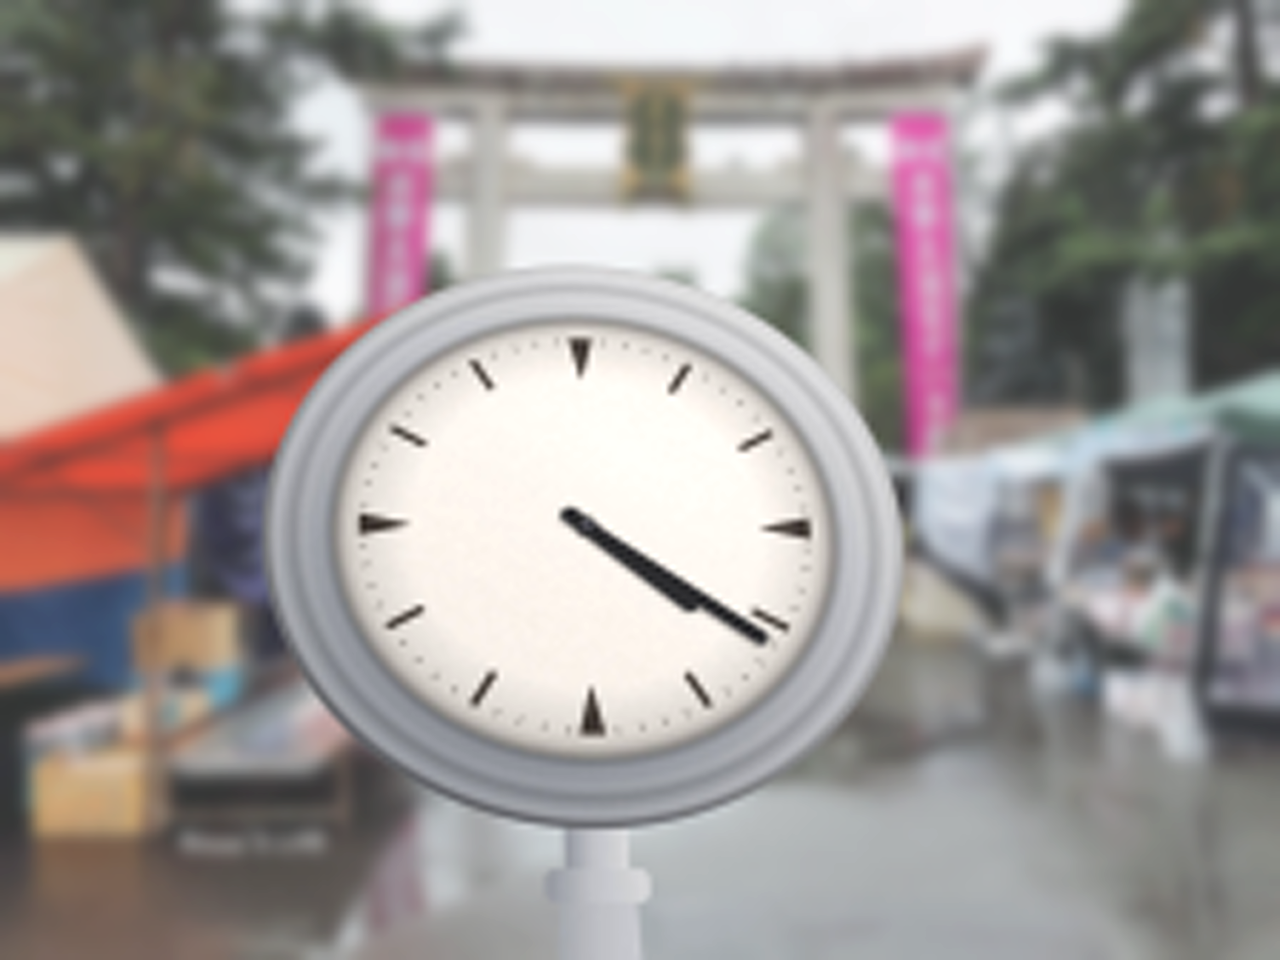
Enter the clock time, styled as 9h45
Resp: 4h21
